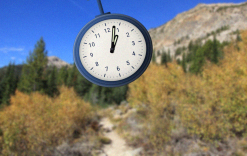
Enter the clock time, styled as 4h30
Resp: 1h03
